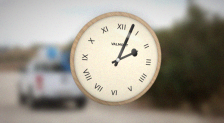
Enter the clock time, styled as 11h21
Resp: 2h03
